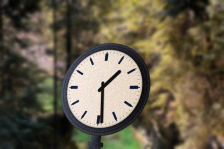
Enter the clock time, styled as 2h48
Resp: 1h29
